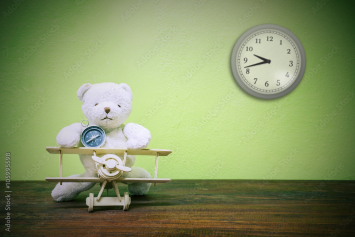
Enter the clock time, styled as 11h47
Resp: 9h42
